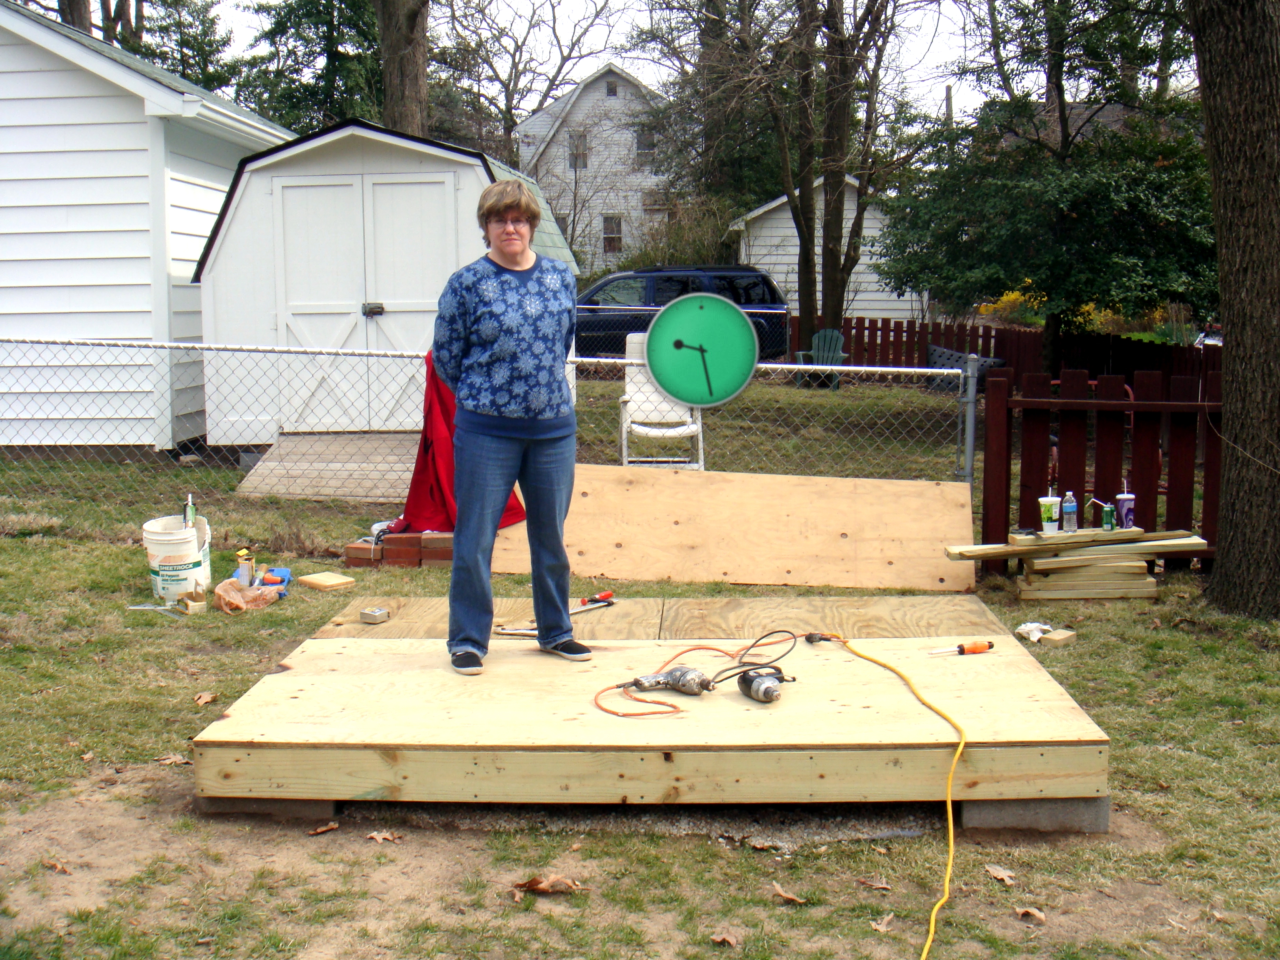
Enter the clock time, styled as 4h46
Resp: 9h28
